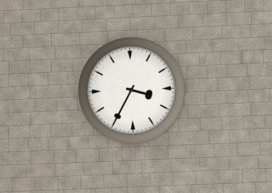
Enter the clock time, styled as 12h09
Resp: 3h35
